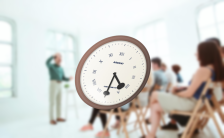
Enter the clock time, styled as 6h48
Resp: 4h31
